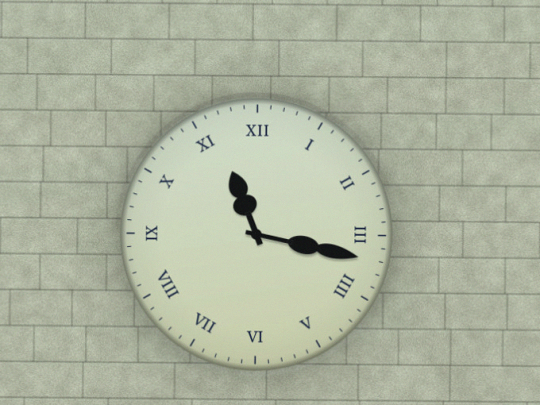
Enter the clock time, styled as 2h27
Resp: 11h17
